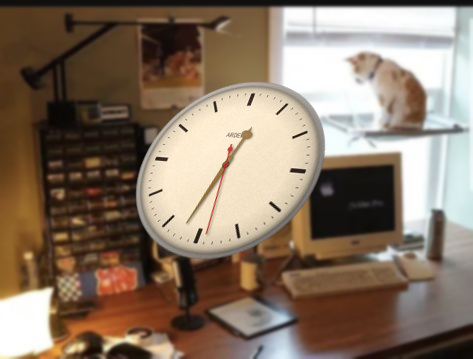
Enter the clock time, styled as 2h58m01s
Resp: 12h32m29s
